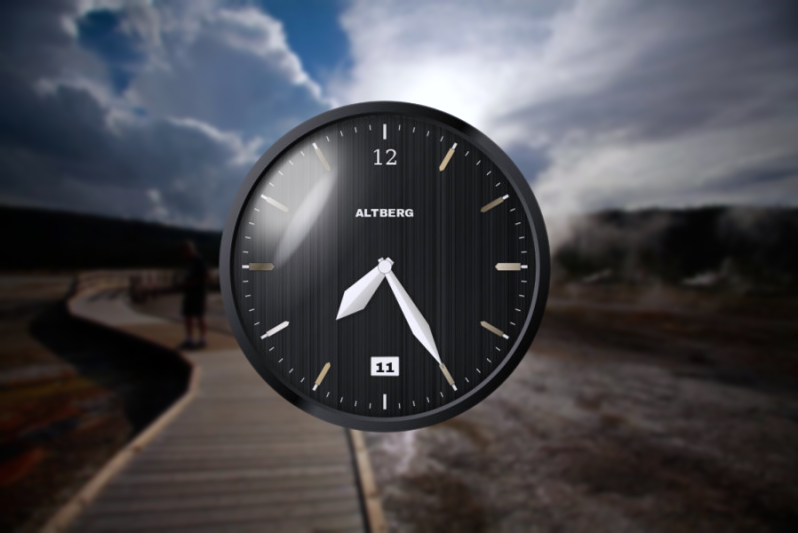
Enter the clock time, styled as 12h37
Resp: 7h25
